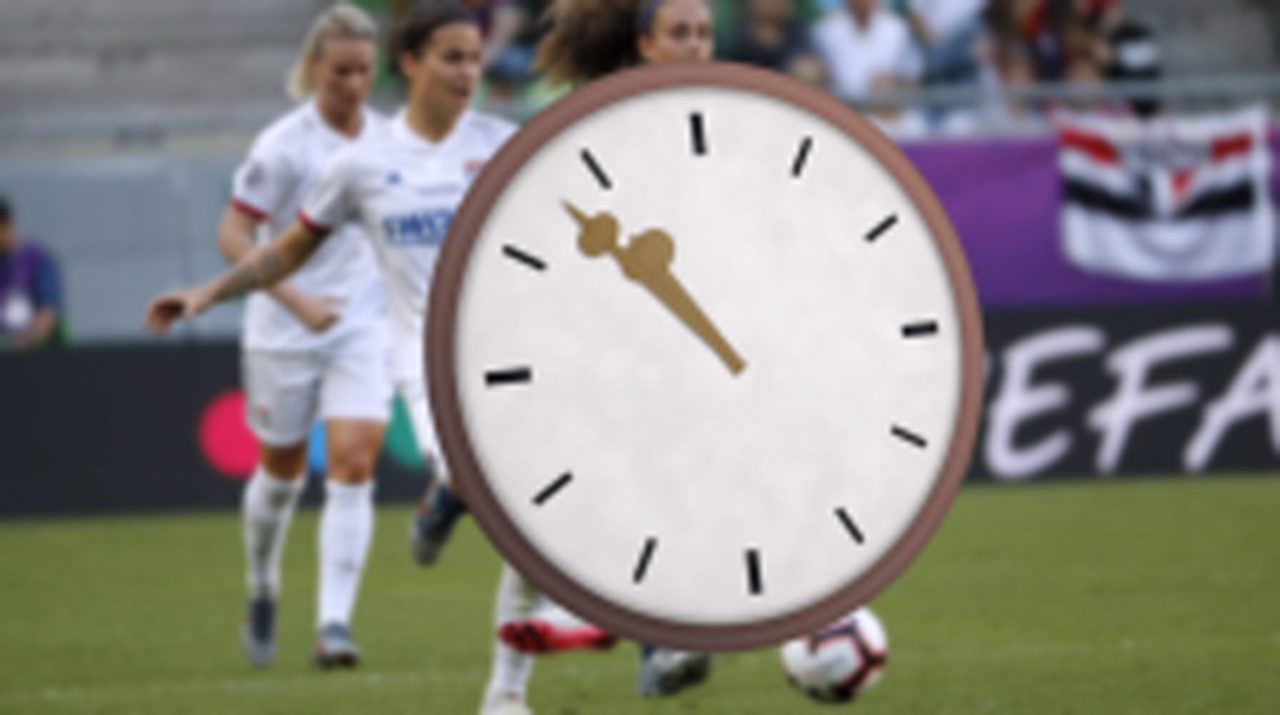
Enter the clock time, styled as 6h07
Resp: 10h53
